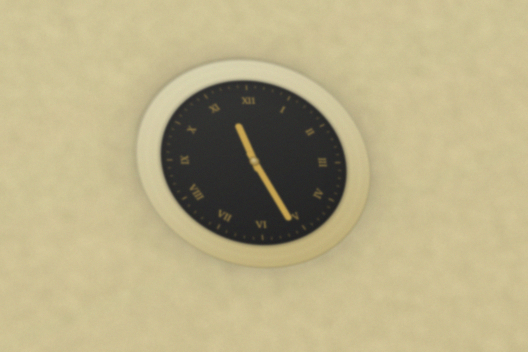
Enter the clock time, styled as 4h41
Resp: 11h26
